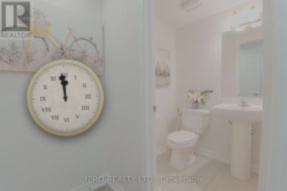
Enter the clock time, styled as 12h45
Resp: 11h59
